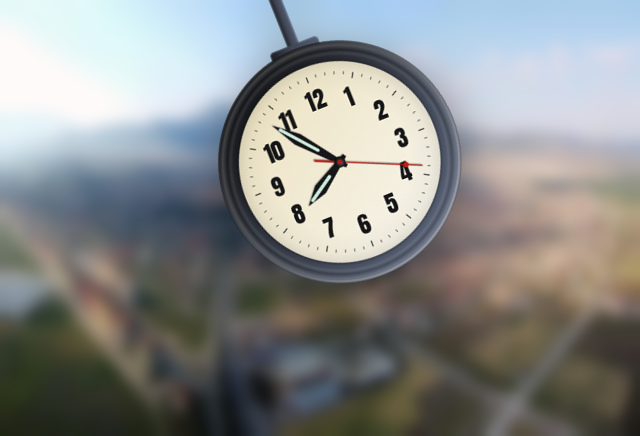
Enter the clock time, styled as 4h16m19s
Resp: 7h53m19s
